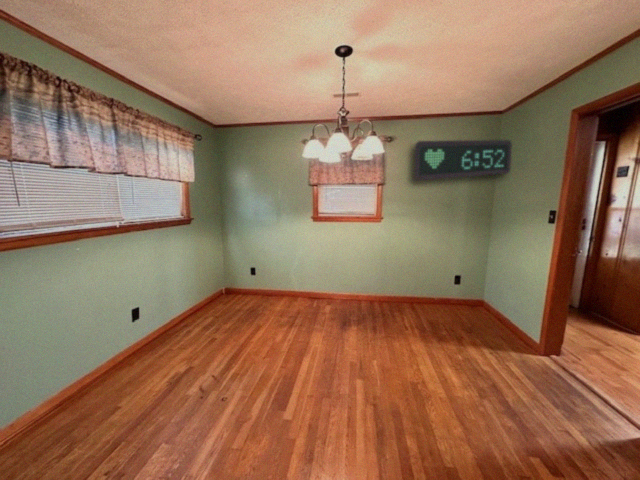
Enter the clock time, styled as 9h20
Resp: 6h52
